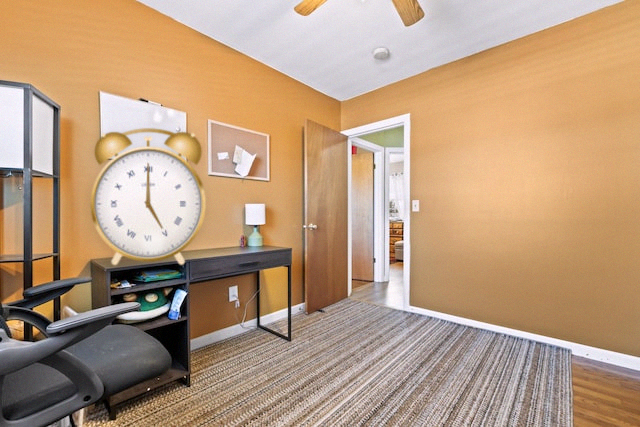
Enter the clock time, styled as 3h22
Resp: 5h00
